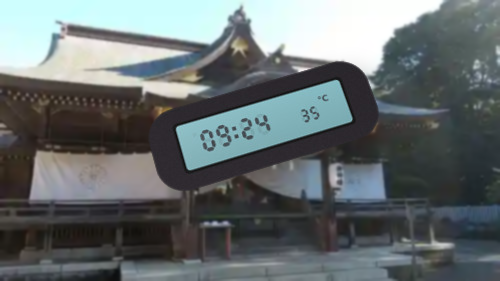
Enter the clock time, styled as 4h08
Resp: 9h24
